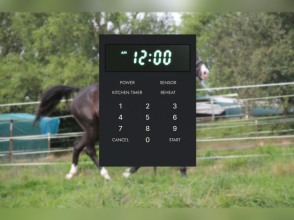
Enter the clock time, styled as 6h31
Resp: 12h00
